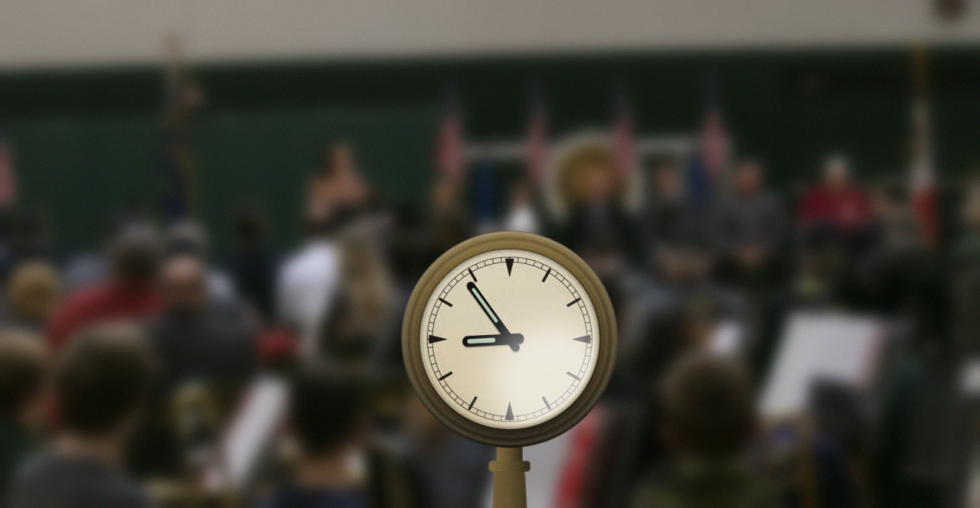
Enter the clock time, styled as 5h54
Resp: 8h54
